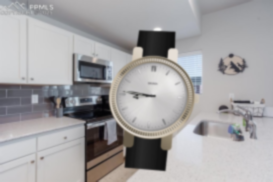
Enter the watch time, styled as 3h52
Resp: 8h46
